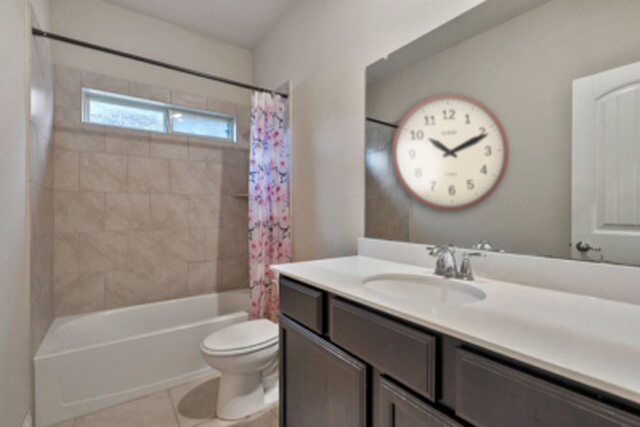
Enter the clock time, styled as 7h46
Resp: 10h11
